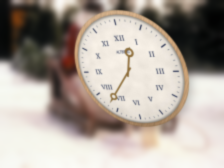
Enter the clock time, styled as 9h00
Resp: 12h37
